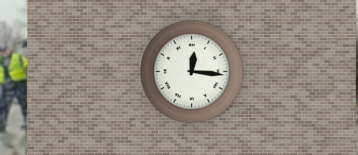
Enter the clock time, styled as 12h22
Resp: 12h16
